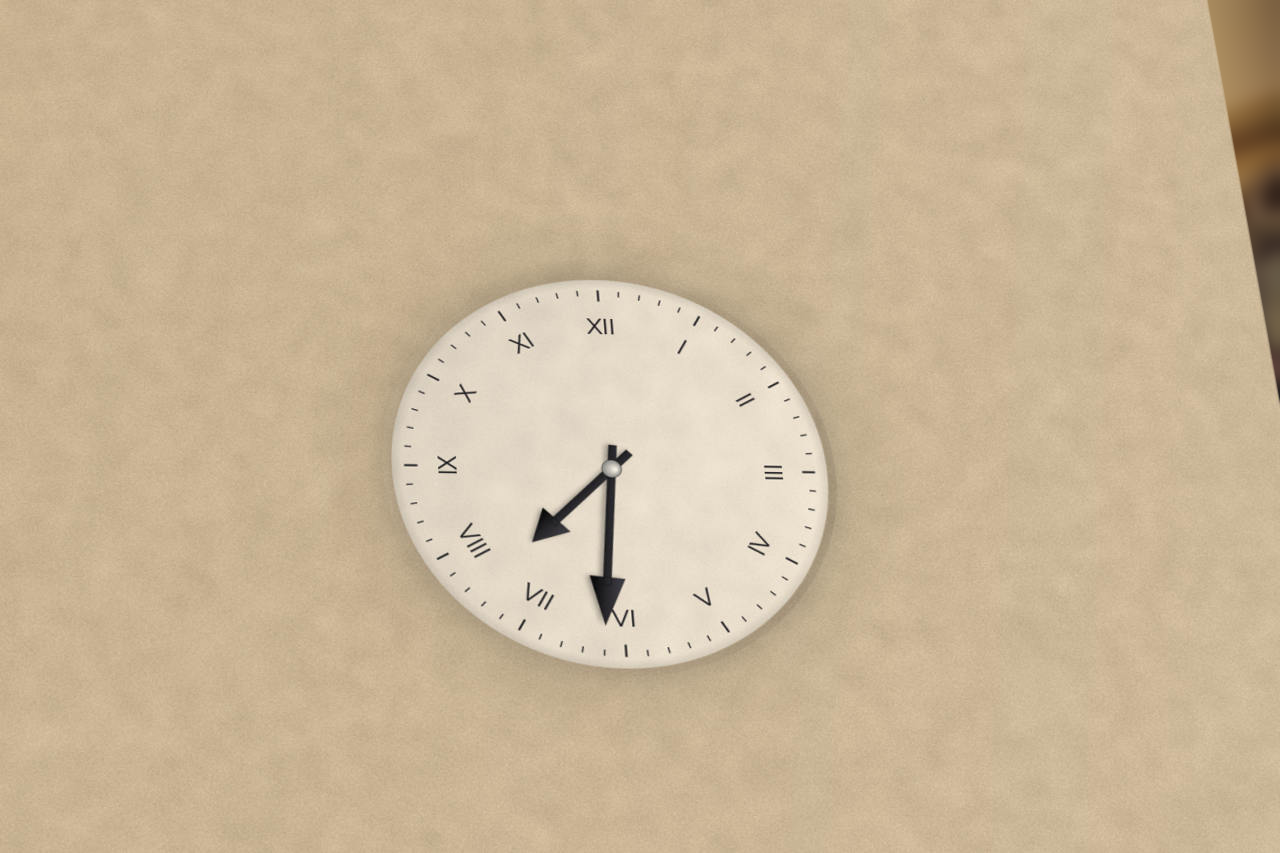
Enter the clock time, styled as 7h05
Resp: 7h31
